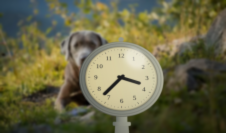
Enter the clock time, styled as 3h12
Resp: 3h37
